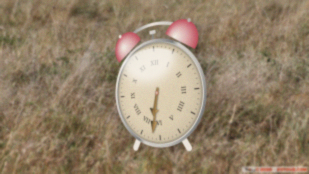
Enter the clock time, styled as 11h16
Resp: 6h32
